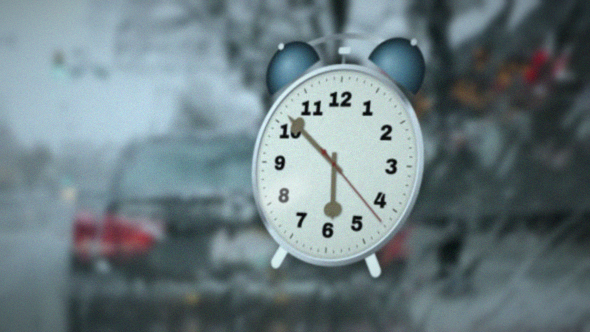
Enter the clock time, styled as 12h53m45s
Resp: 5h51m22s
